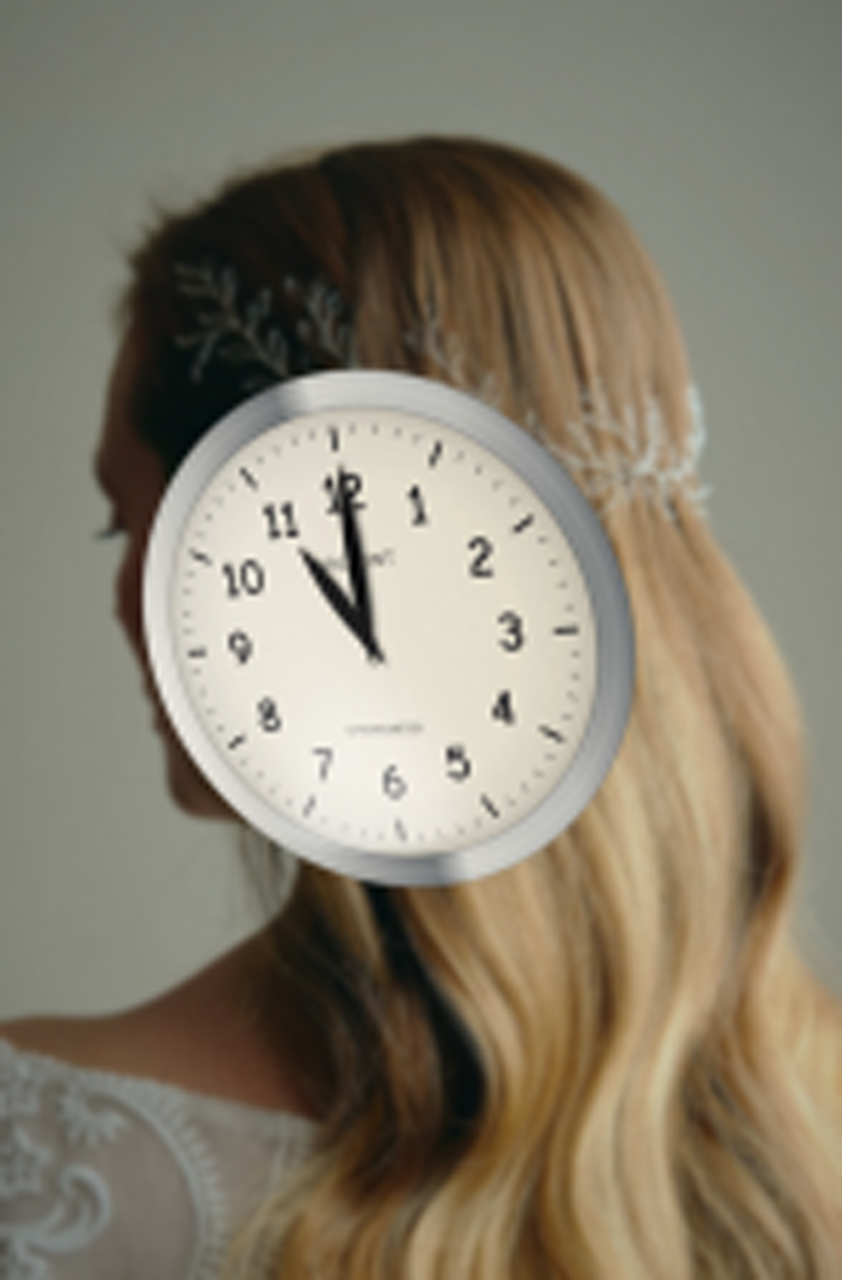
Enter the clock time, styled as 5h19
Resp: 11h00
